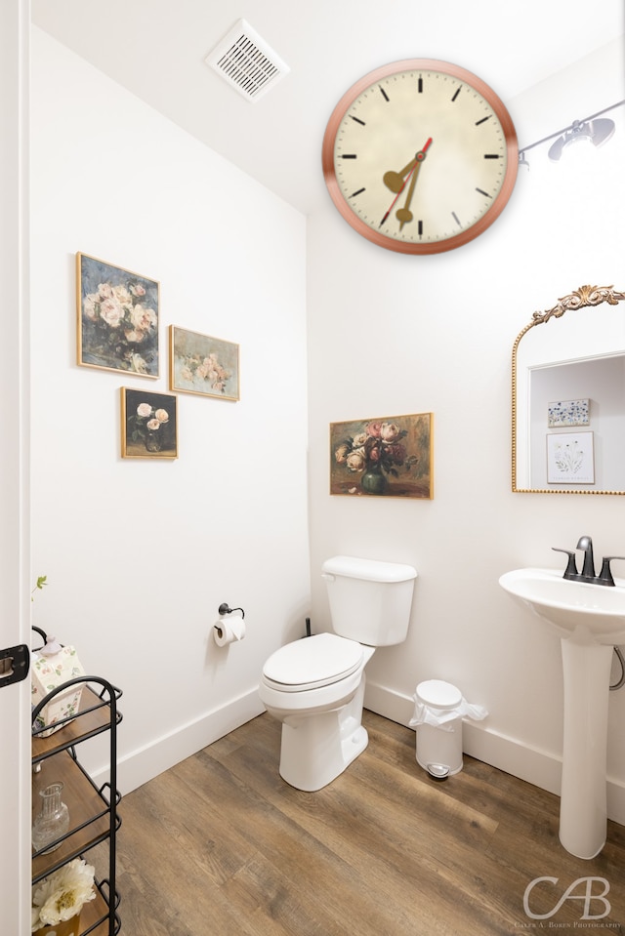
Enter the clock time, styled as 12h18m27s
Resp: 7h32m35s
